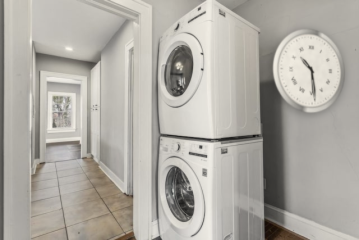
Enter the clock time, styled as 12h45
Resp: 10h29
